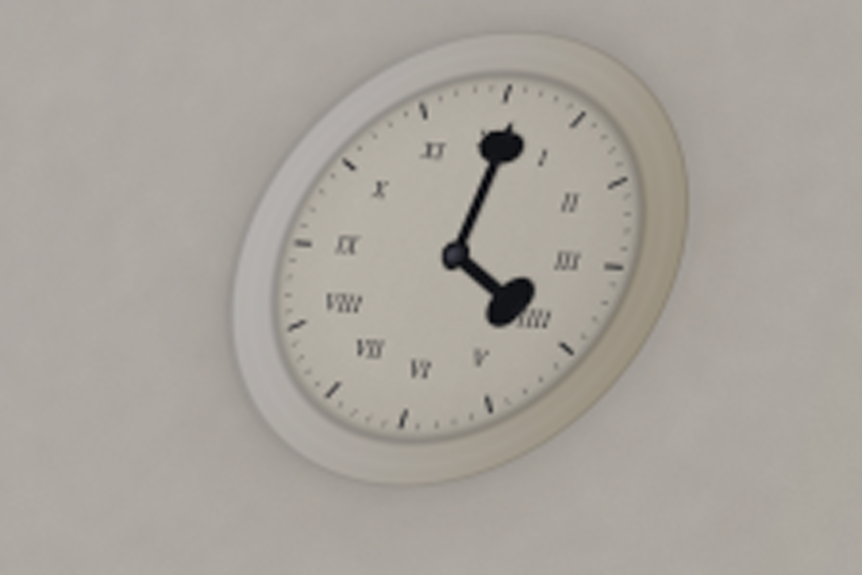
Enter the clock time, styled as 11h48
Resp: 4h01
